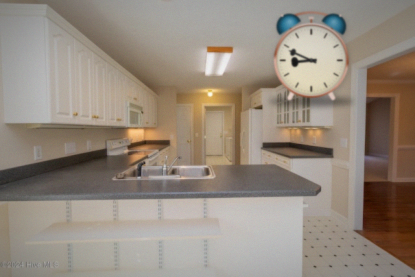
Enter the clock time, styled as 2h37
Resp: 8h49
